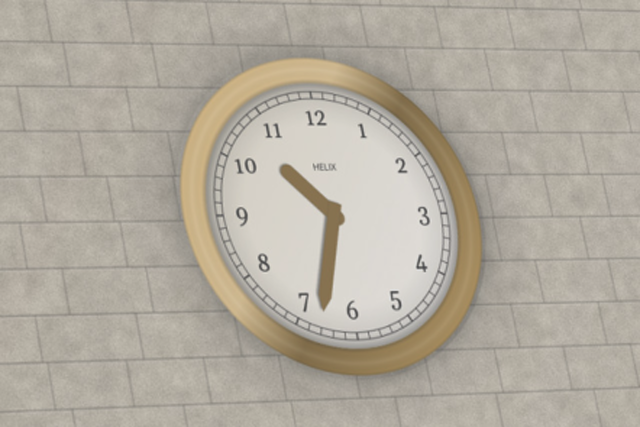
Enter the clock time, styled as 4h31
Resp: 10h33
